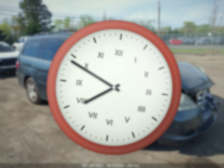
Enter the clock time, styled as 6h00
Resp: 7h49
